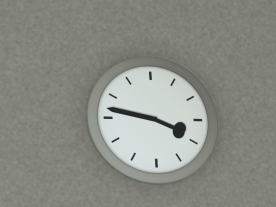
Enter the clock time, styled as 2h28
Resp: 3h47
